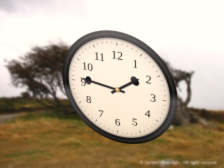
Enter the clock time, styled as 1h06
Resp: 1h46
